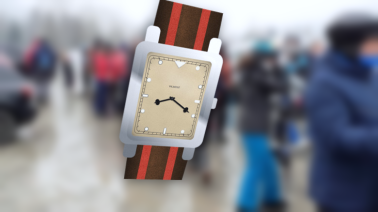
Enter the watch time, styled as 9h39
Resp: 8h20
